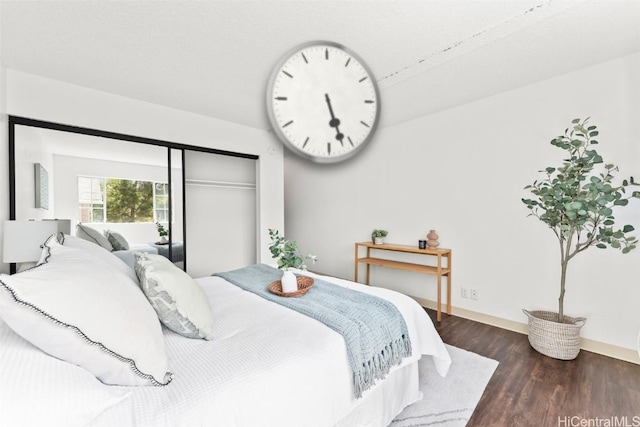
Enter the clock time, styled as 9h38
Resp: 5h27
